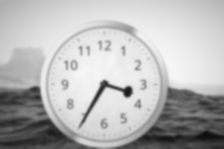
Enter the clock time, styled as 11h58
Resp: 3h35
